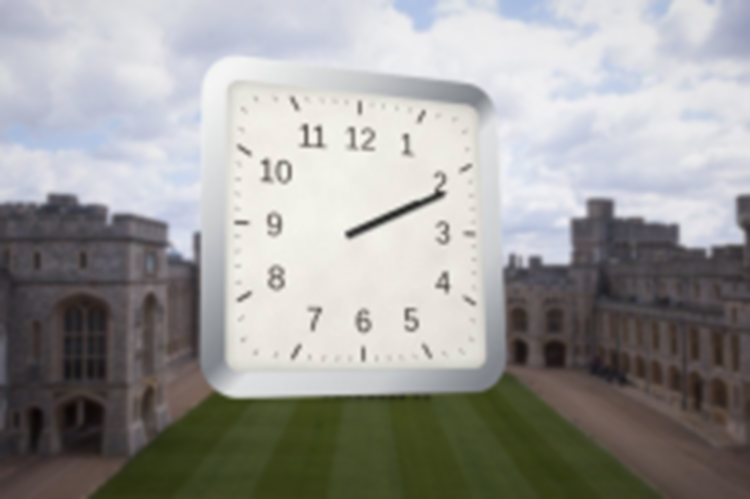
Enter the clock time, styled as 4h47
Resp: 2h11
